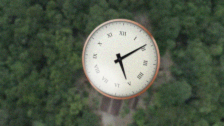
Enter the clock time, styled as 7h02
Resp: 5h09
